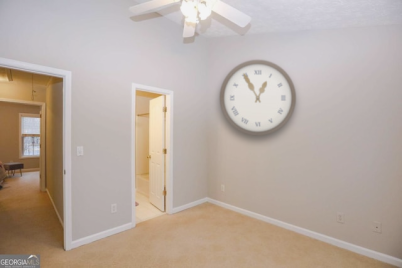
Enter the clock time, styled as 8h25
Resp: 12h55
